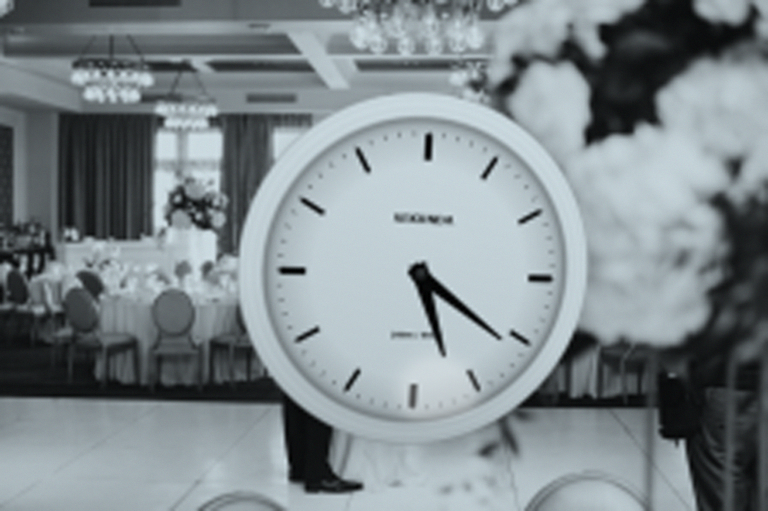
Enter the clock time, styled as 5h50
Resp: 5h21
